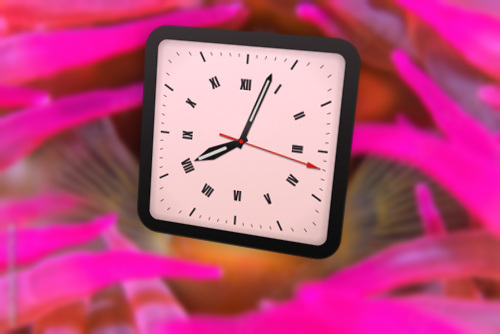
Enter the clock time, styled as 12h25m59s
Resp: 8h03m17s
